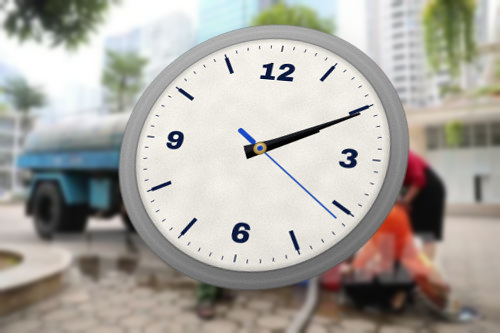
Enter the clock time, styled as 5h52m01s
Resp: 2h10m21s
